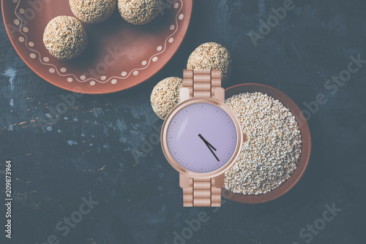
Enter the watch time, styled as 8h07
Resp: 4h24
